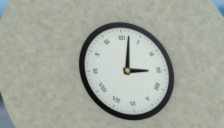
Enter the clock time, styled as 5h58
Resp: 3h02
